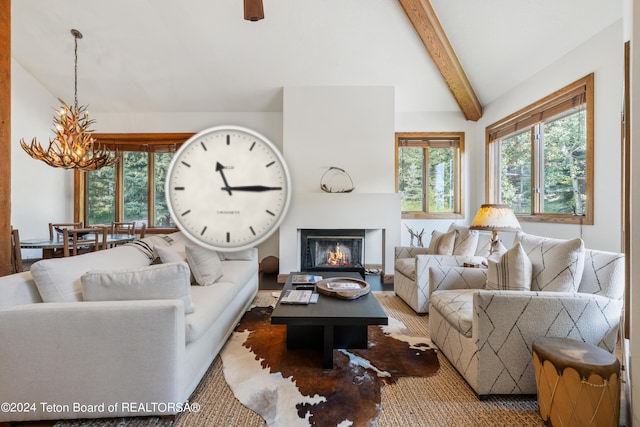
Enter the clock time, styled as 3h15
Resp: 11h15
